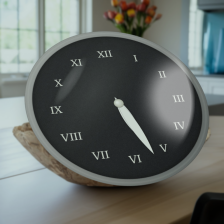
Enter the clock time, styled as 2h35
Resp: 5h27
